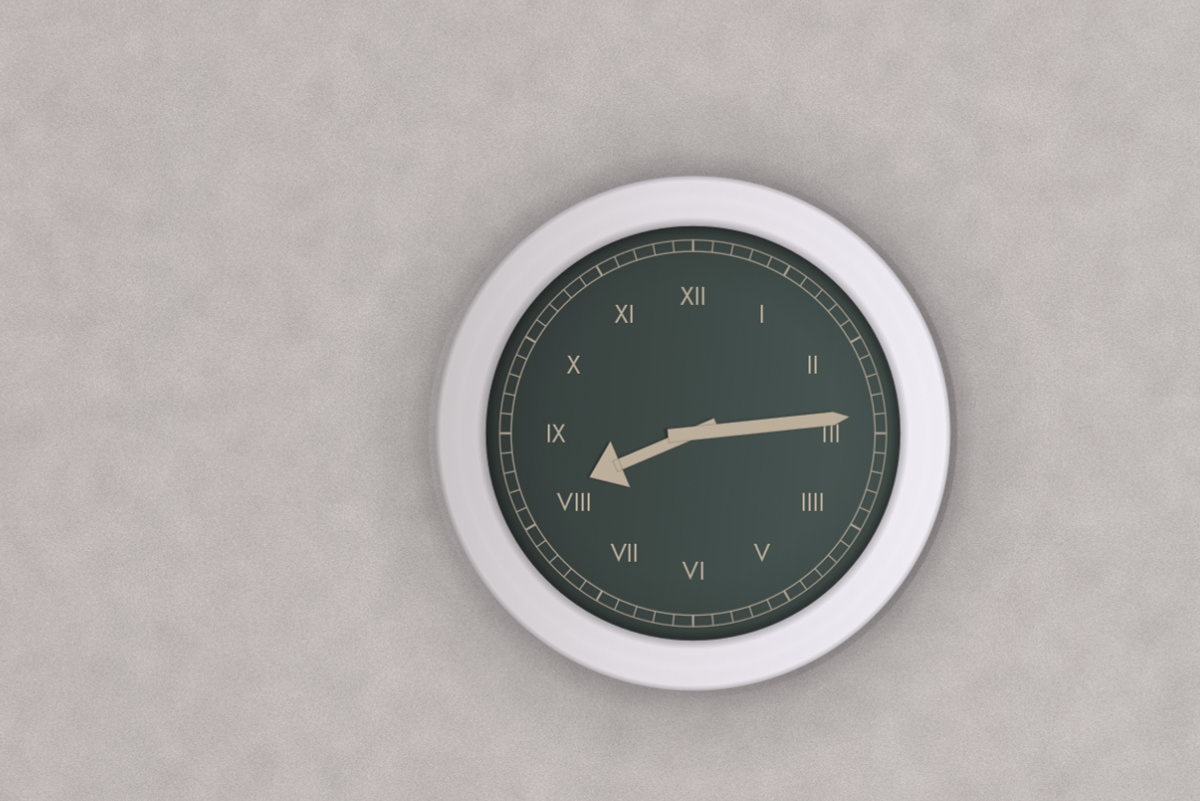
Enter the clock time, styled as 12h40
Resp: 8h14
